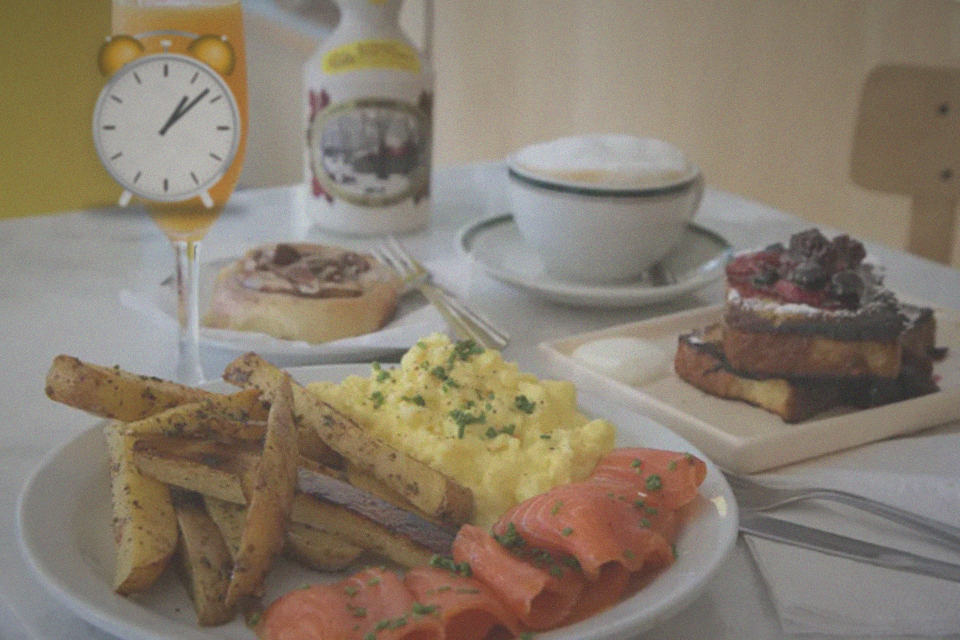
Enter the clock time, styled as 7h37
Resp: 1h08
